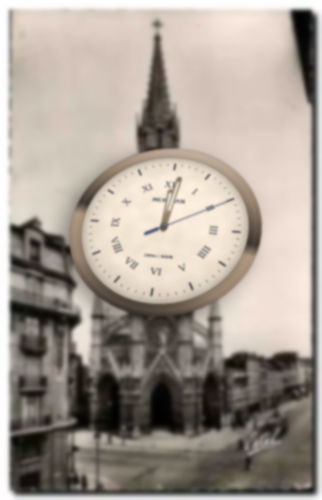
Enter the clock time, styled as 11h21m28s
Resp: 12h01m10s
